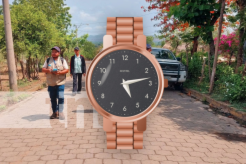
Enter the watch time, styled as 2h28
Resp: 5h13
